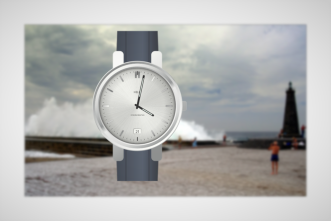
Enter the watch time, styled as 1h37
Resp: 4h02
